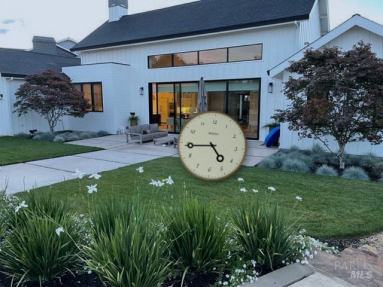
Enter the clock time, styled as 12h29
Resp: 4h44
